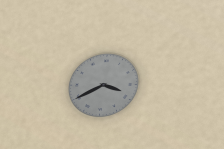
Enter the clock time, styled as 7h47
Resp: 3h40
